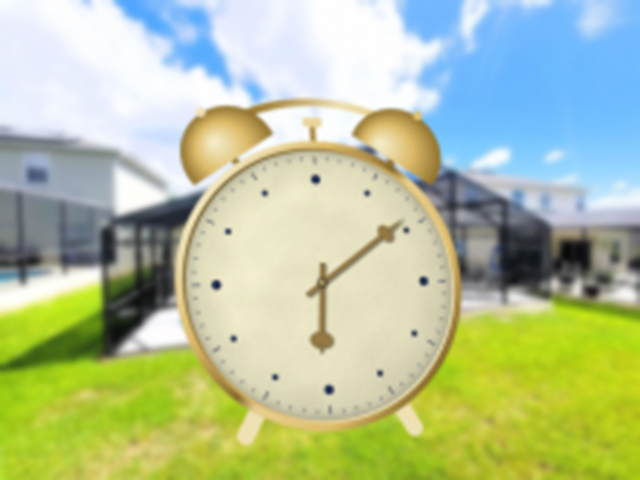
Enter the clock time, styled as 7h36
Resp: 6h09
